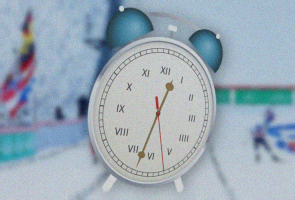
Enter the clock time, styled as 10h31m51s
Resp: 12h32m27s
